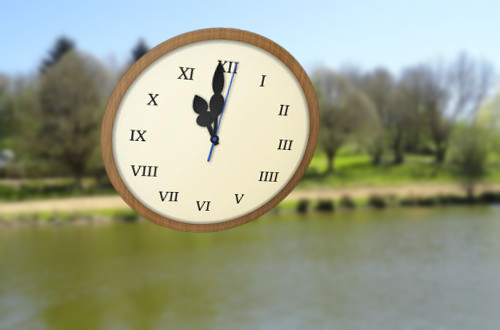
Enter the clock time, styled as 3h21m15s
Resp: 10h59m01s
